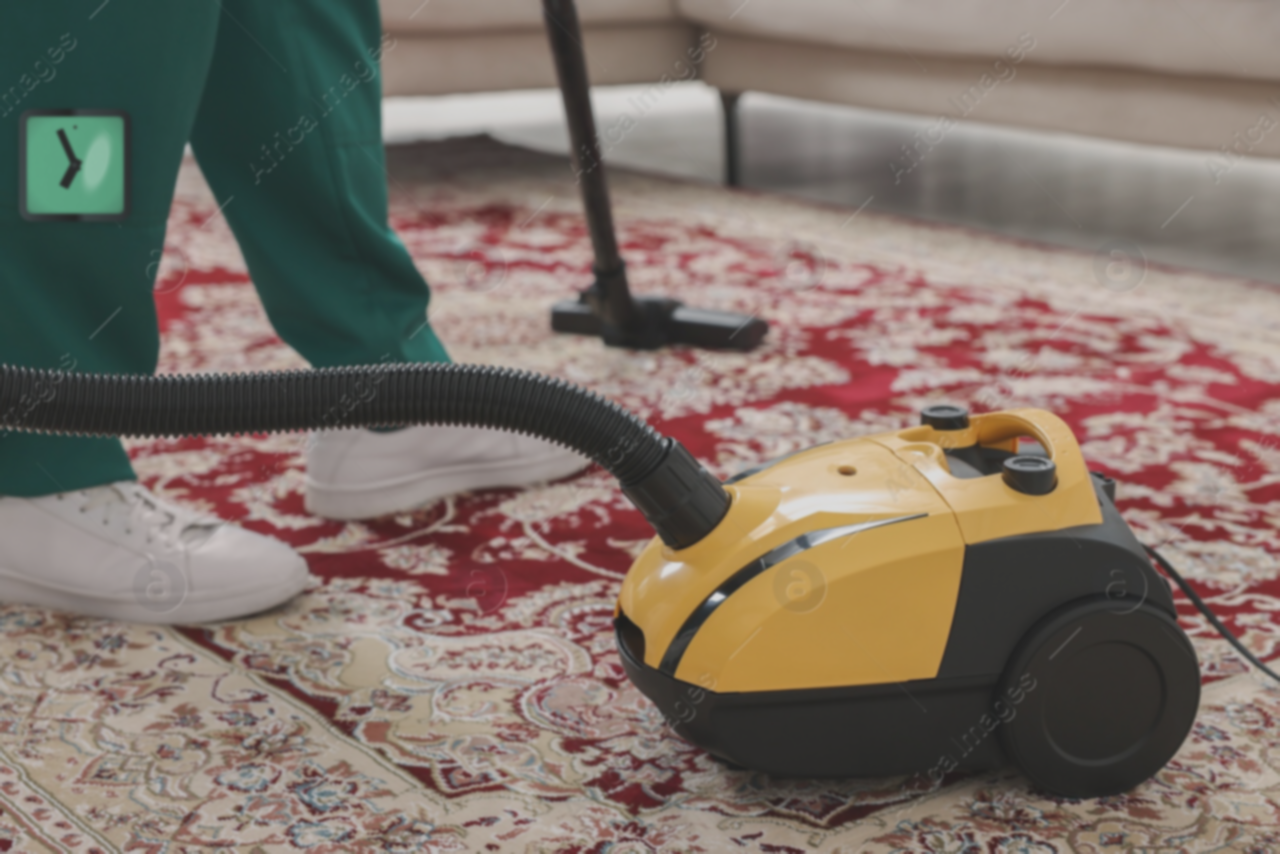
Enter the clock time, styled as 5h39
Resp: 6h56
